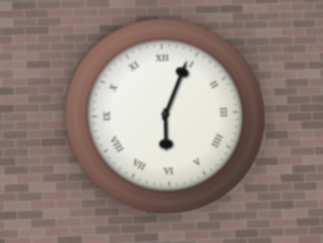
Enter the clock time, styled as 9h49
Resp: 6h04
